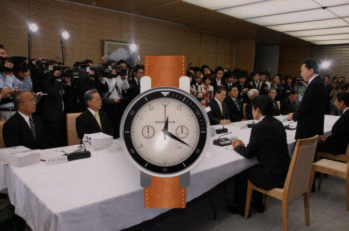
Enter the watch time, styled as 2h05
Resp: 12h20
